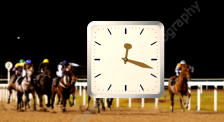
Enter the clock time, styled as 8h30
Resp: 12h18
